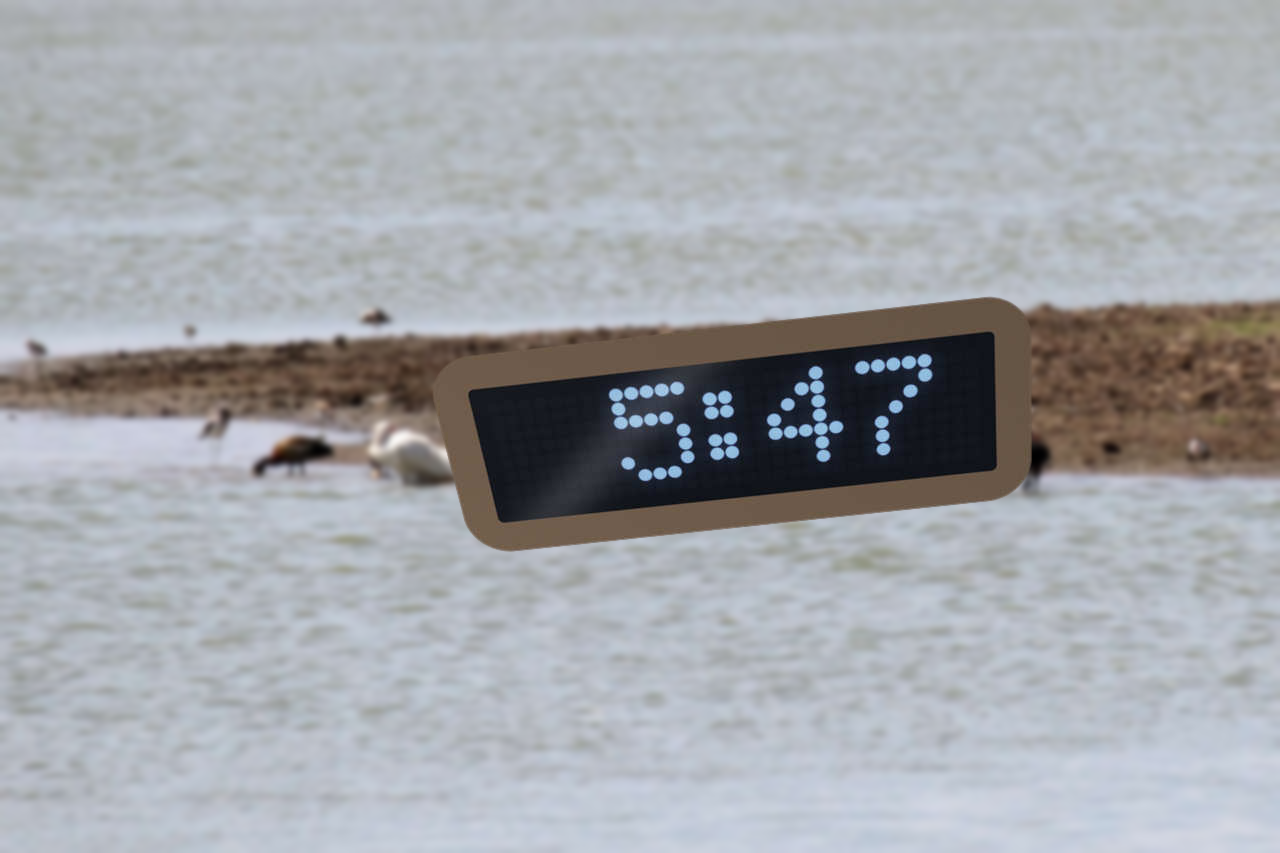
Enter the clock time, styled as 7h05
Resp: 5h47
